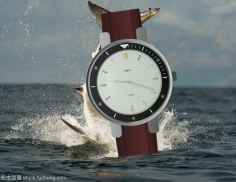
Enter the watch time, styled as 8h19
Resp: 9h19
